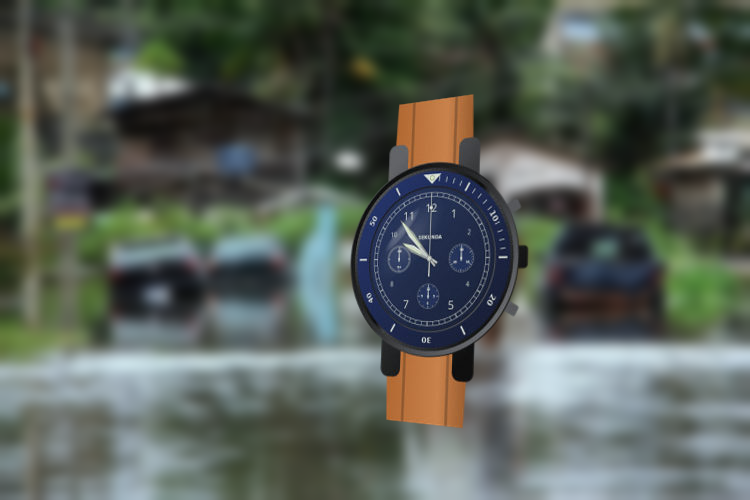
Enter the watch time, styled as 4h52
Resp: 9h53
